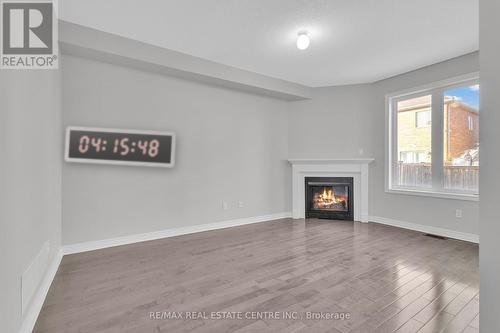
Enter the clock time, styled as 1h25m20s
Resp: 4h15m48s
